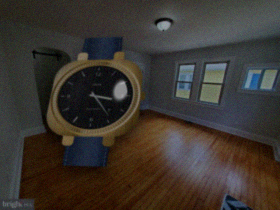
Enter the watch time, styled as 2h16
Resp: 3h24
